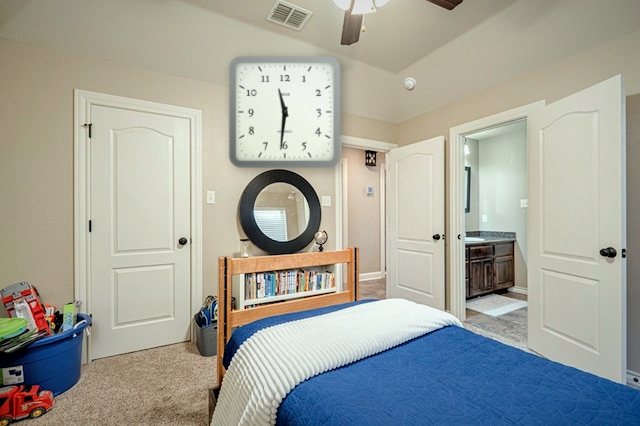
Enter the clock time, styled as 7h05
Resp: 11h31
